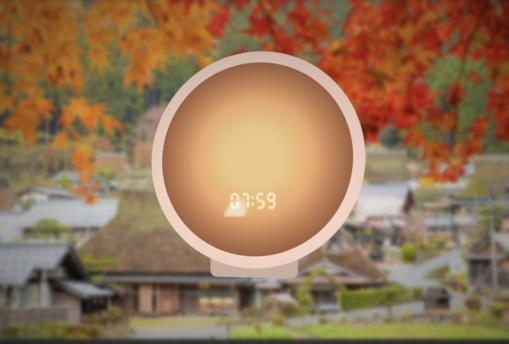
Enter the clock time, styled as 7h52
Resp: 7h59
